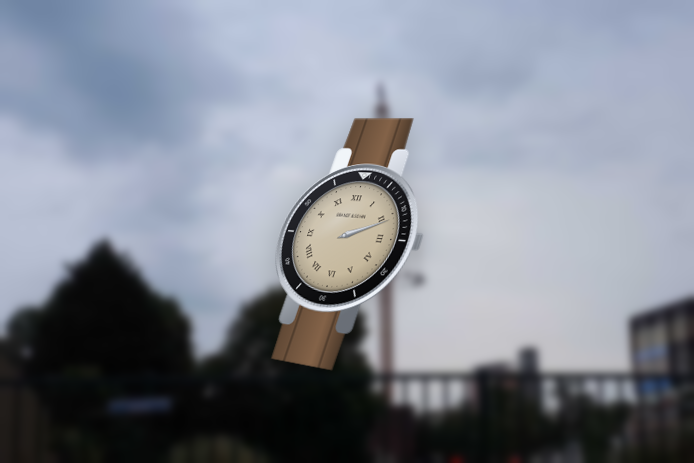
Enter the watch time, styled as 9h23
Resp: 2h11
